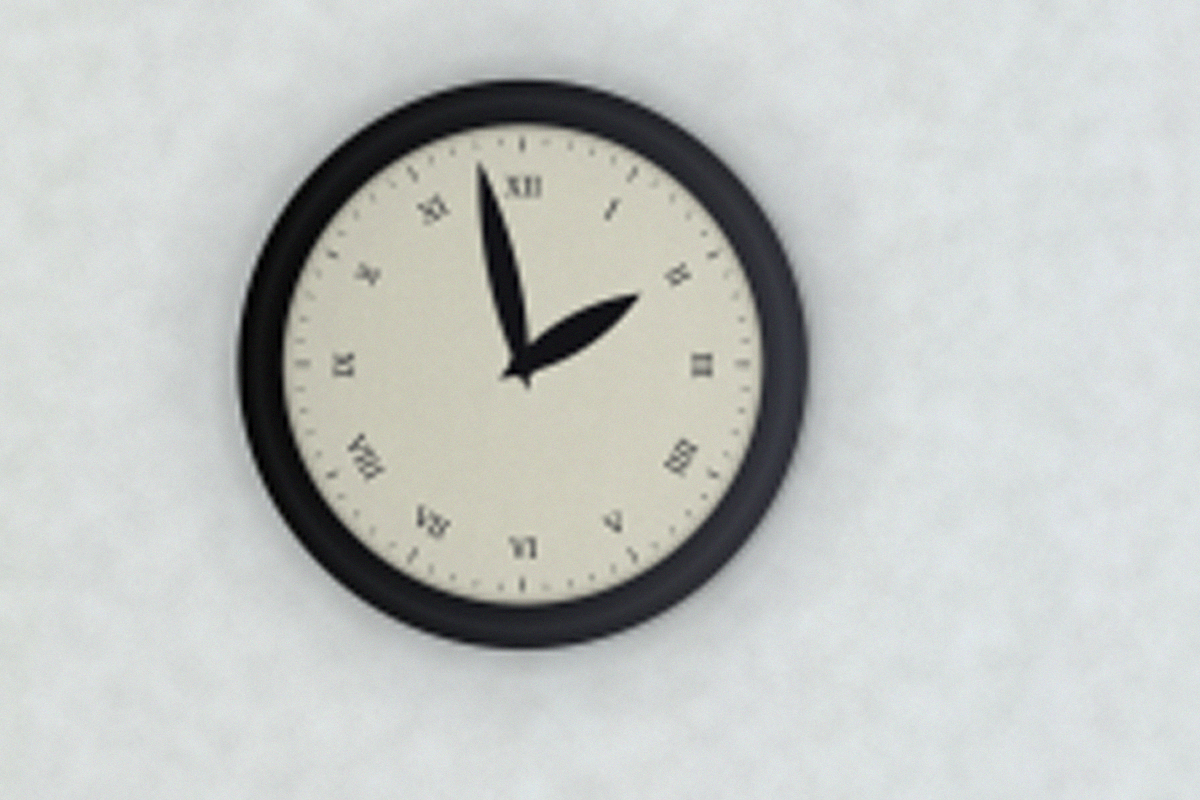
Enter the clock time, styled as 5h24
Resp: 1h58
